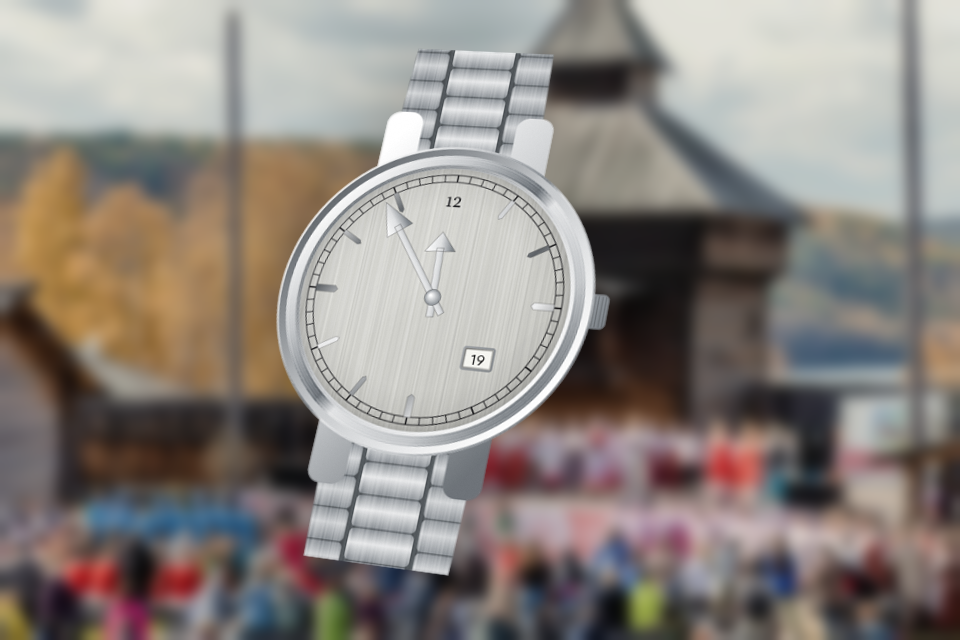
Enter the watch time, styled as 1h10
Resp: 11h54
